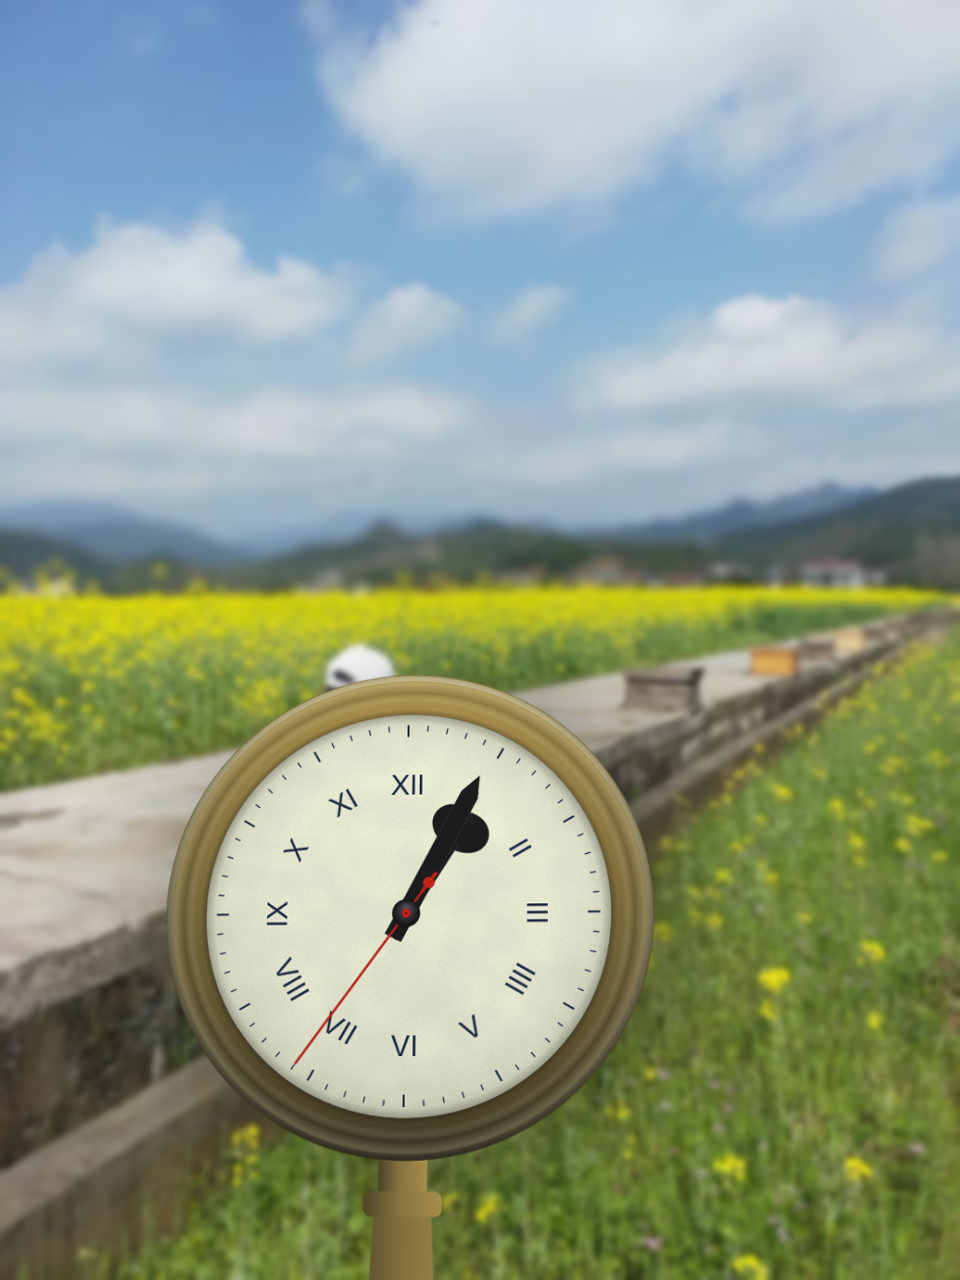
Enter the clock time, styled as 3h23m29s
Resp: 1h04m36s
